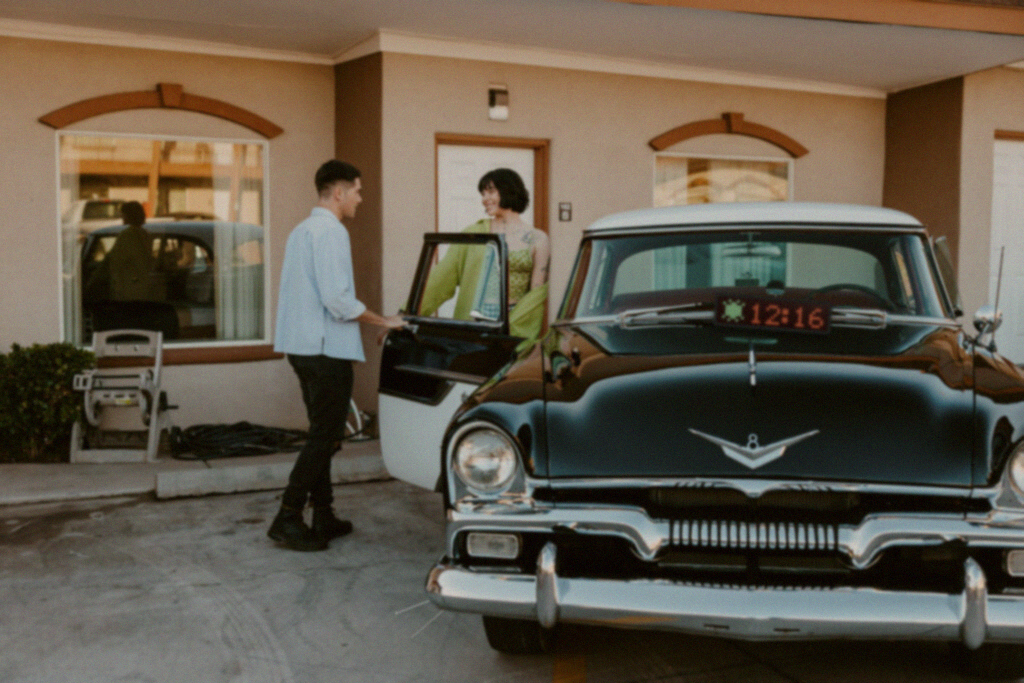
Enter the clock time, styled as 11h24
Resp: 12h16
